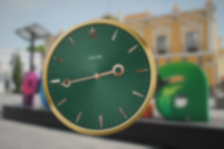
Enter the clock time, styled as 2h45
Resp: 2h44
